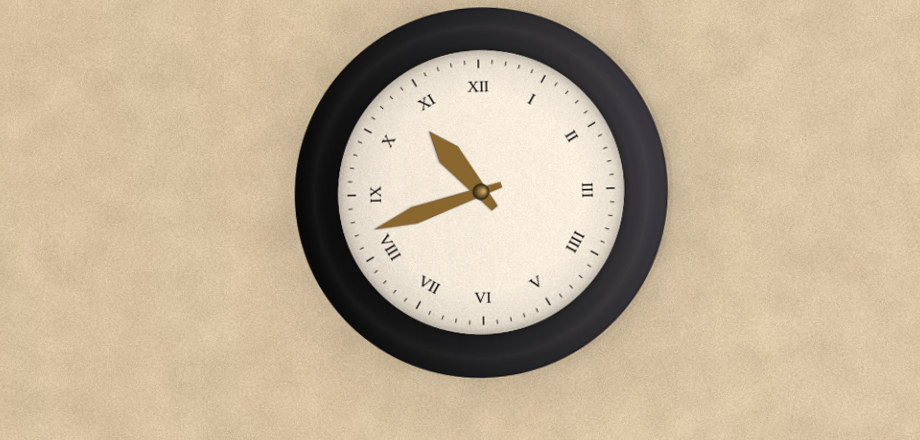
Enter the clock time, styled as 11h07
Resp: 10h42
